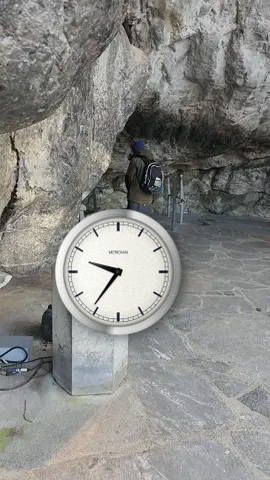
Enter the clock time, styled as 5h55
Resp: 9h36
